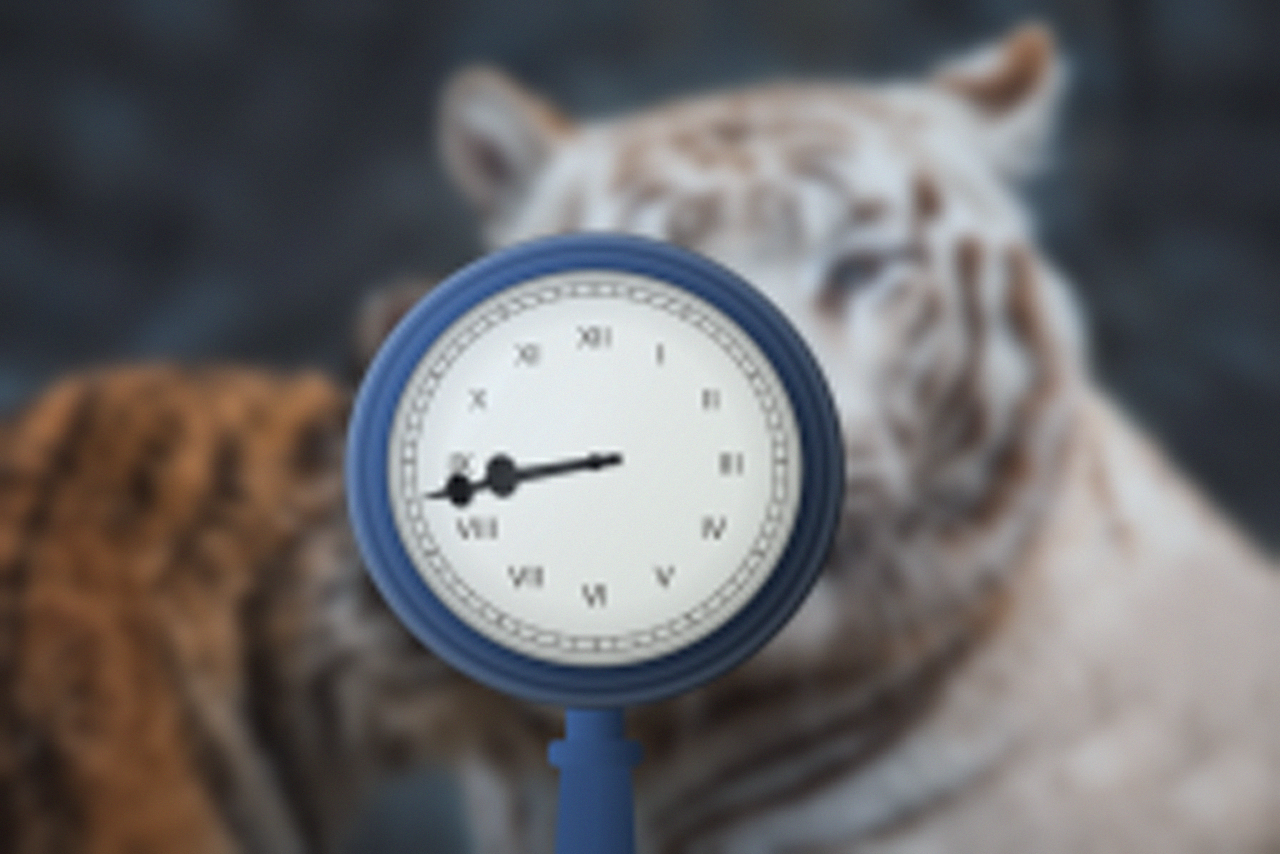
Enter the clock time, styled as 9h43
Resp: 8h43
